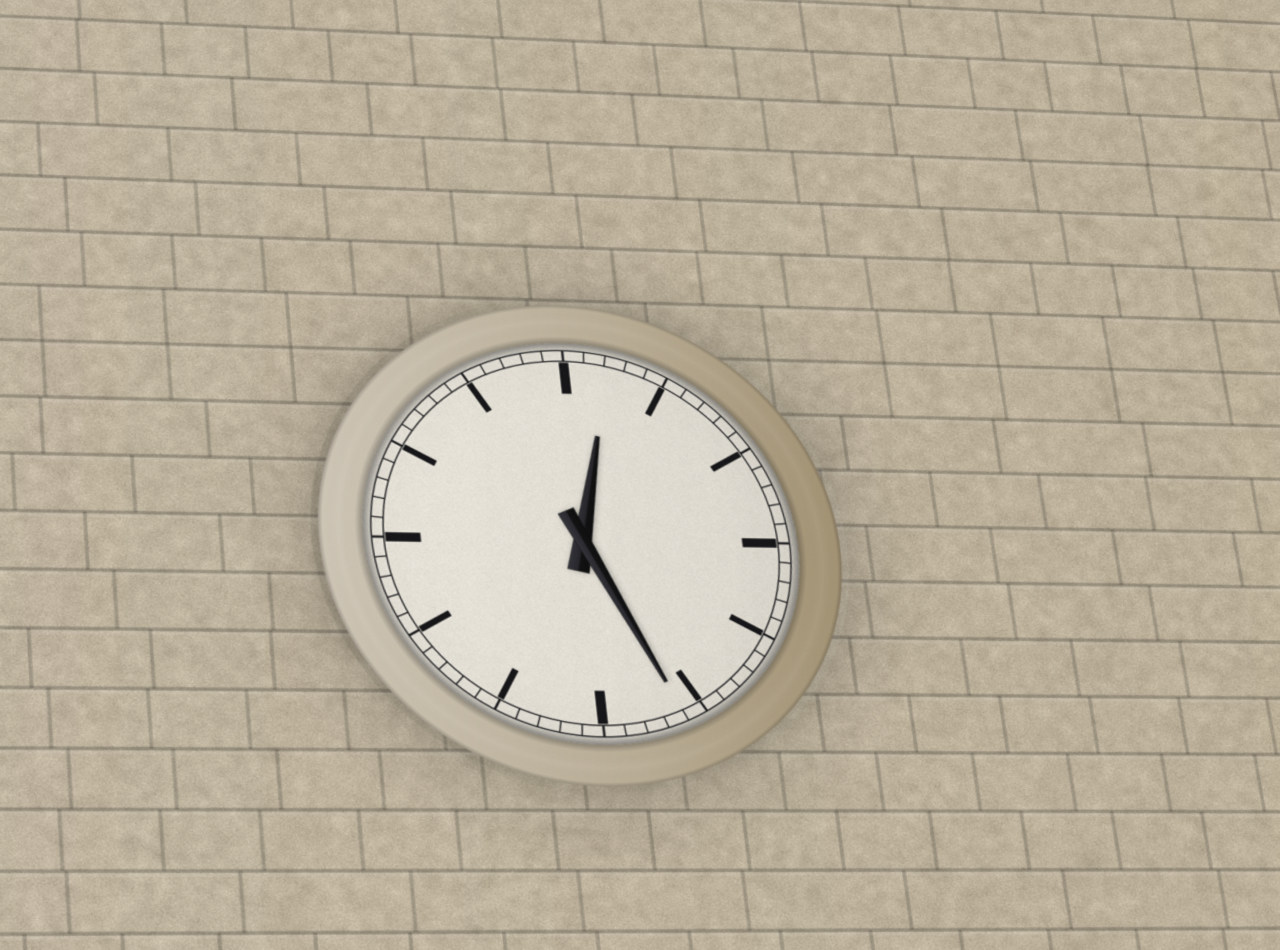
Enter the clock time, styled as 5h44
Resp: 12h26
